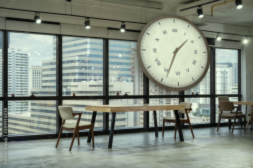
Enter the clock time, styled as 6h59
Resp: 1h34
